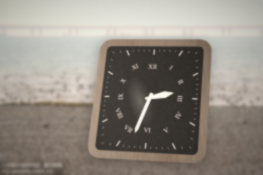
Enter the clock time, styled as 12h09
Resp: 2h33
